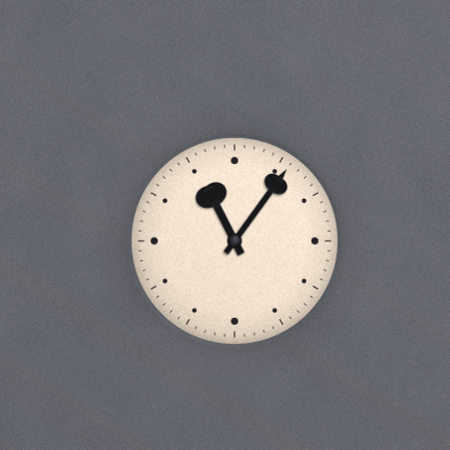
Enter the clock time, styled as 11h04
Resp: 11h06
